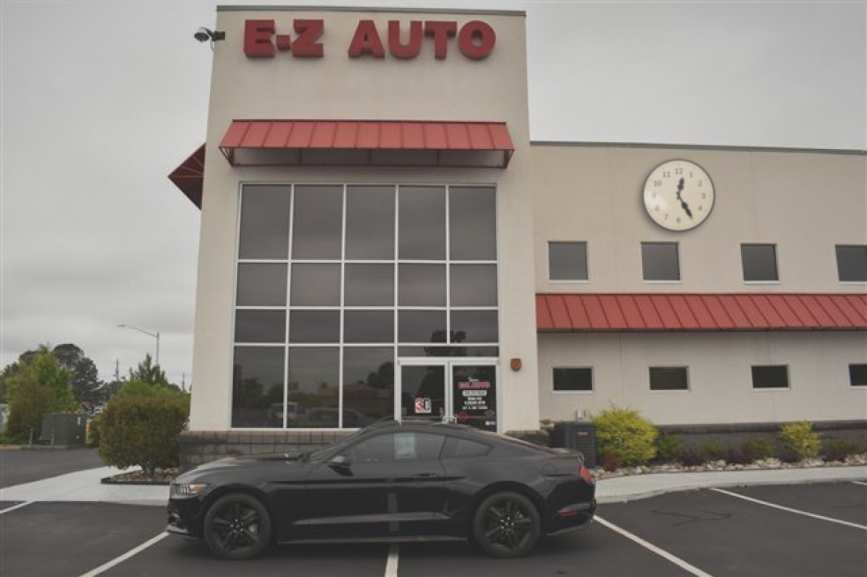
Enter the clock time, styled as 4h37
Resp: 12h25
